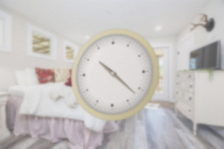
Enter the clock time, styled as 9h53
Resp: 10h22
